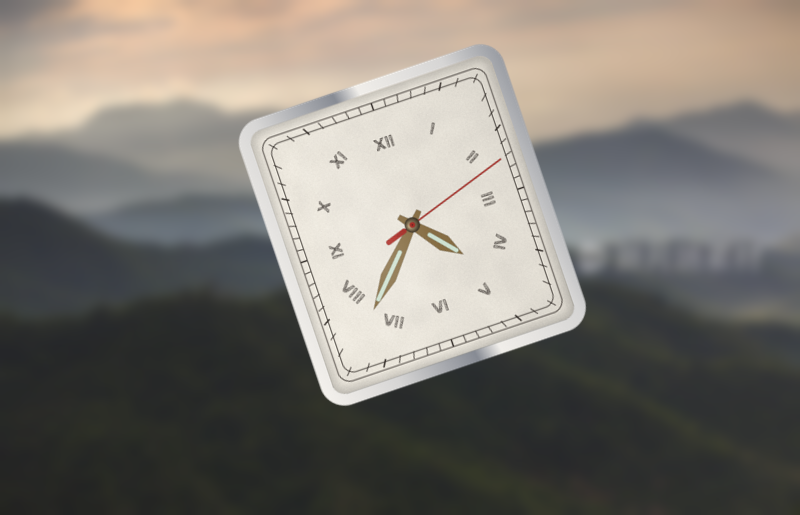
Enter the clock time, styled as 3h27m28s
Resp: 4h37m12s
